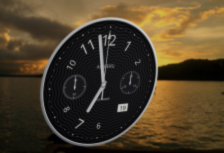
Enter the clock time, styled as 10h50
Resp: 6h58
